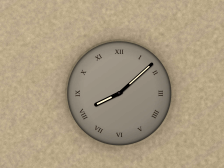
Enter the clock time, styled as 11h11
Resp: 8h08
